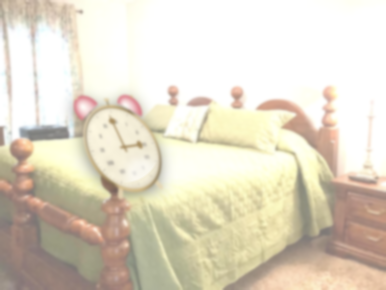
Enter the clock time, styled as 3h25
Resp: 2h59
